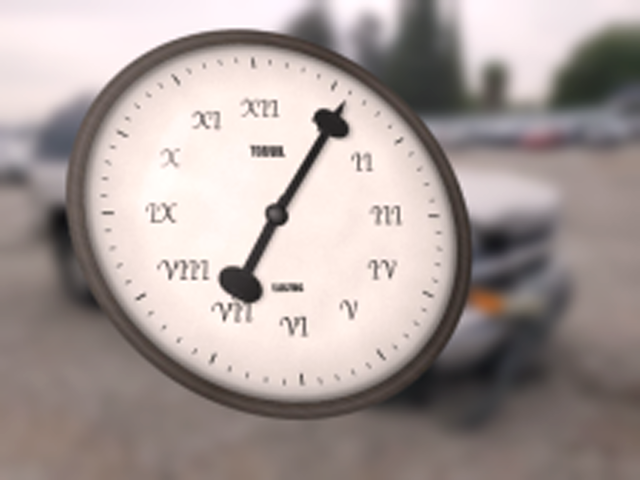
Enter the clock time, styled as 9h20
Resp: 7h06
